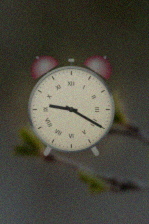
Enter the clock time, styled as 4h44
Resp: 9h20
